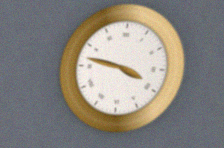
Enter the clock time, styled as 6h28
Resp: 3h47
